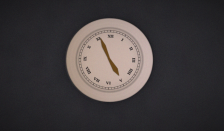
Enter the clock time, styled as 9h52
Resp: 4h56
